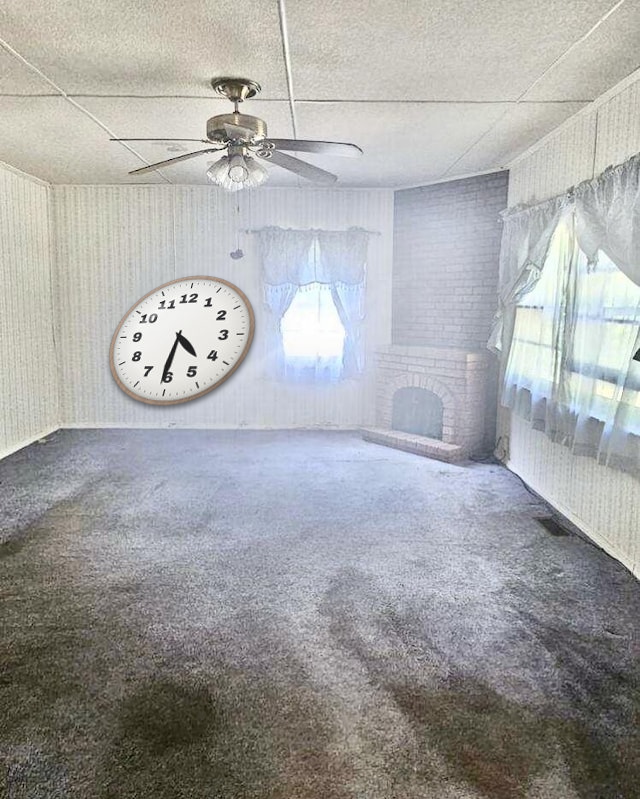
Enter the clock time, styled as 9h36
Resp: 4h31
